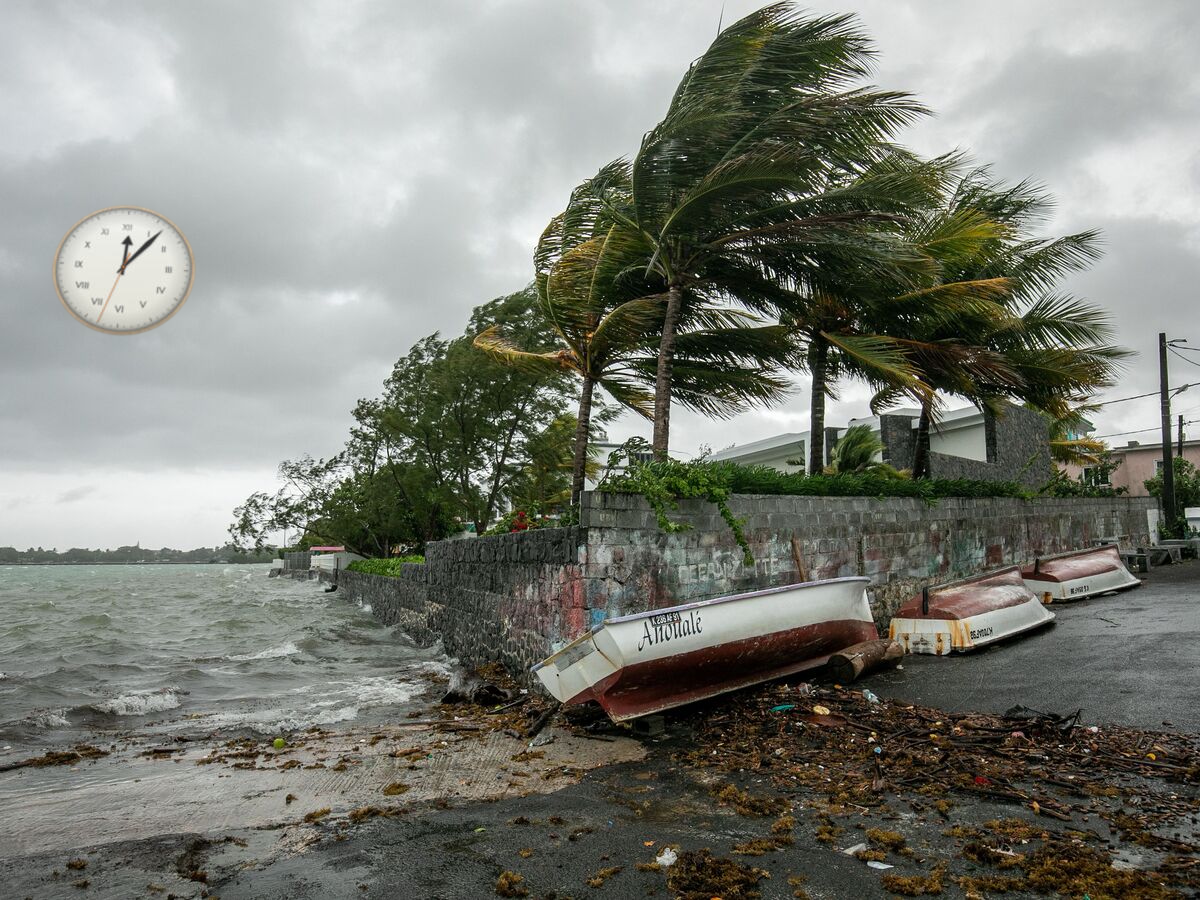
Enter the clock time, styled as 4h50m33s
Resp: 12h06m33s
